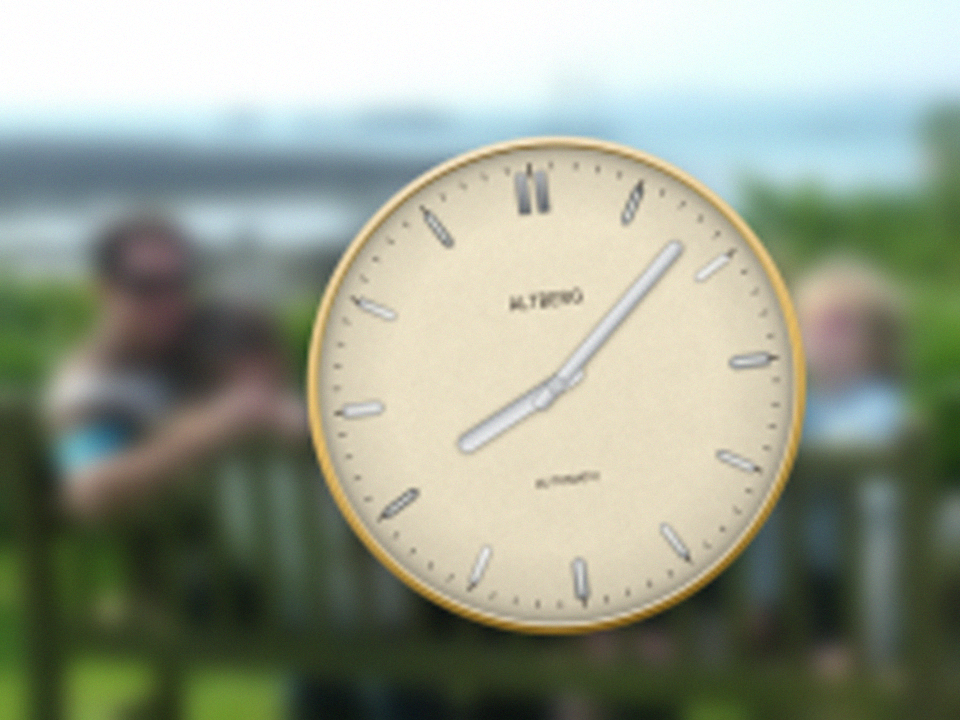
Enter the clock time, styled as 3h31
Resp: 8h08
